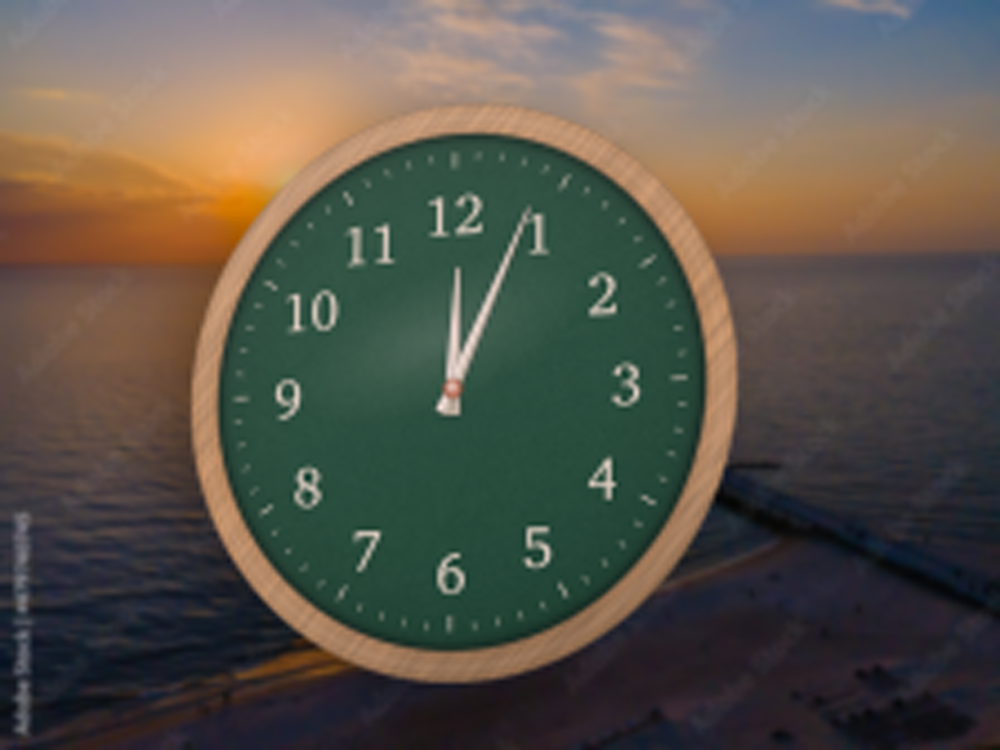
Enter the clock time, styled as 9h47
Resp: 12h04
